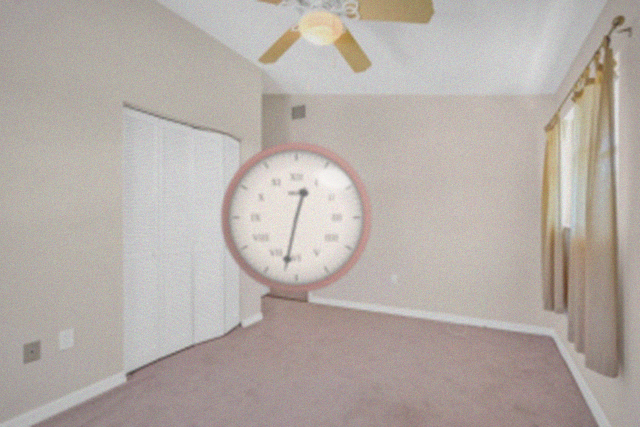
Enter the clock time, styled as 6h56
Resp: 12h32
